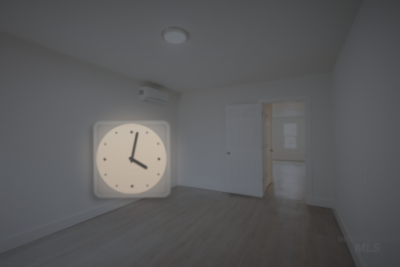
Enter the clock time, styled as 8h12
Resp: 4h02
